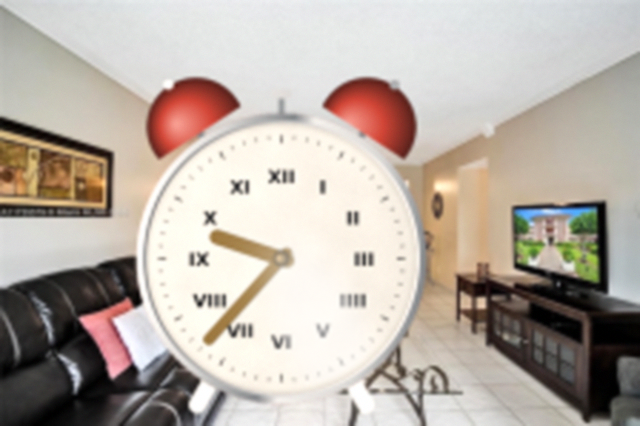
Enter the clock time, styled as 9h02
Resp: 9h37
